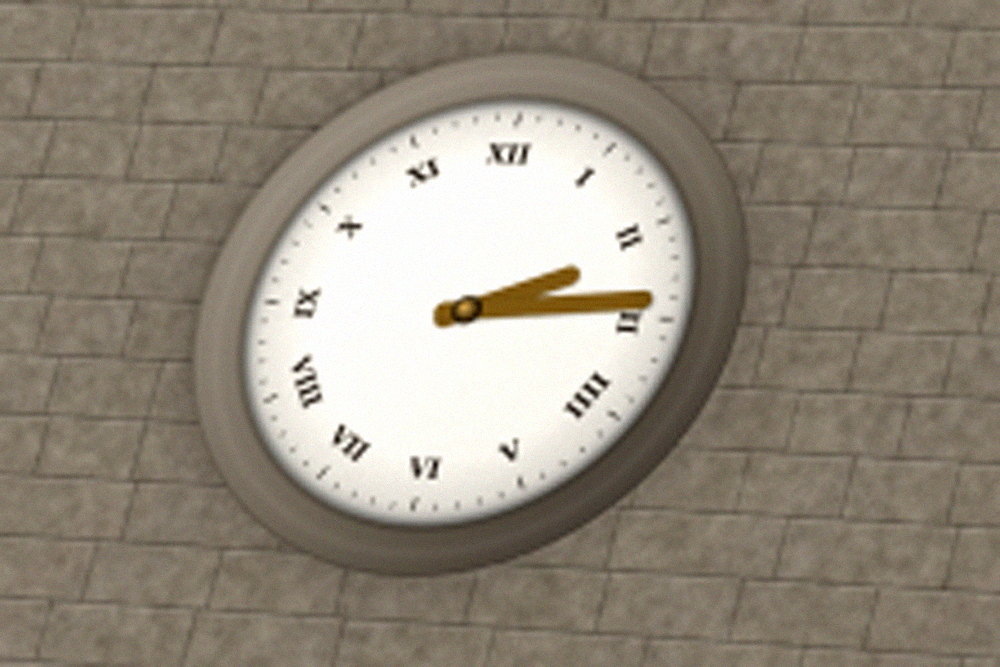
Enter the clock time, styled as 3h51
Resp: 2h14
